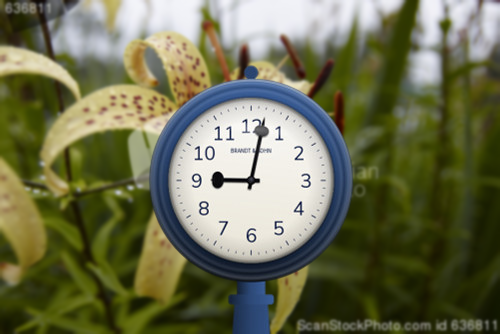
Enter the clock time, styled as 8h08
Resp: 9h02
